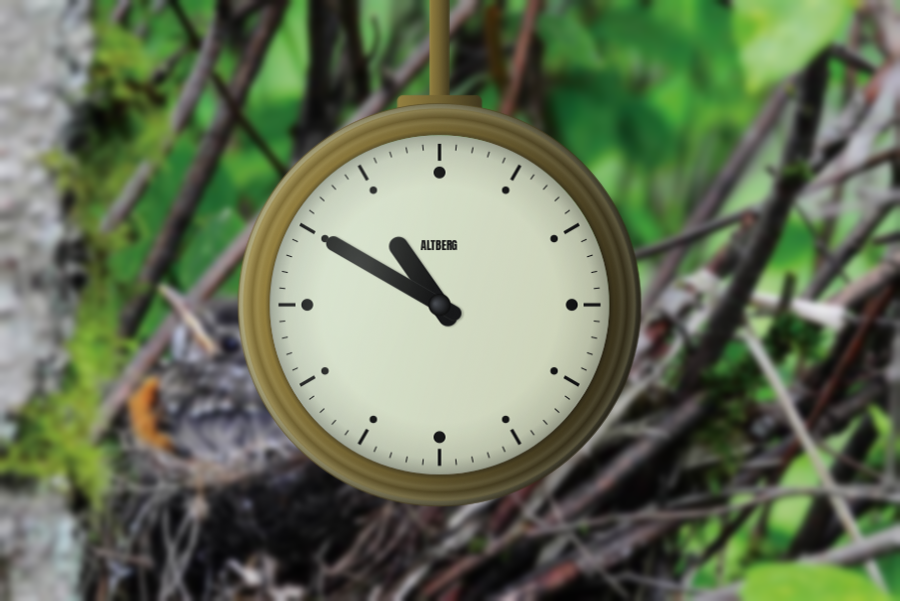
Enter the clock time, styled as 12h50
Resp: 10h50
